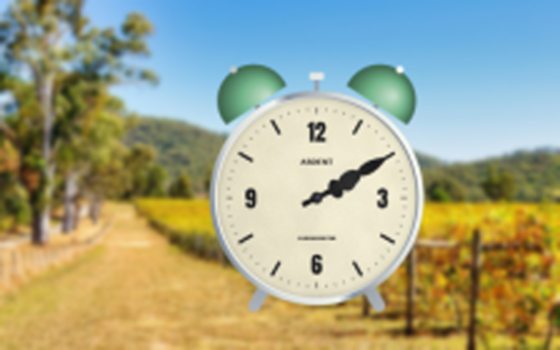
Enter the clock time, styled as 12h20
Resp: 2h10
